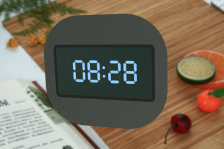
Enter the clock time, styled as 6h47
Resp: 8h28
